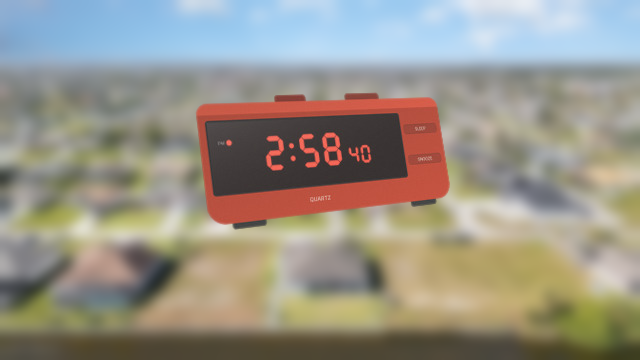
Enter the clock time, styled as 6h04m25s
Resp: 2h58m40s
